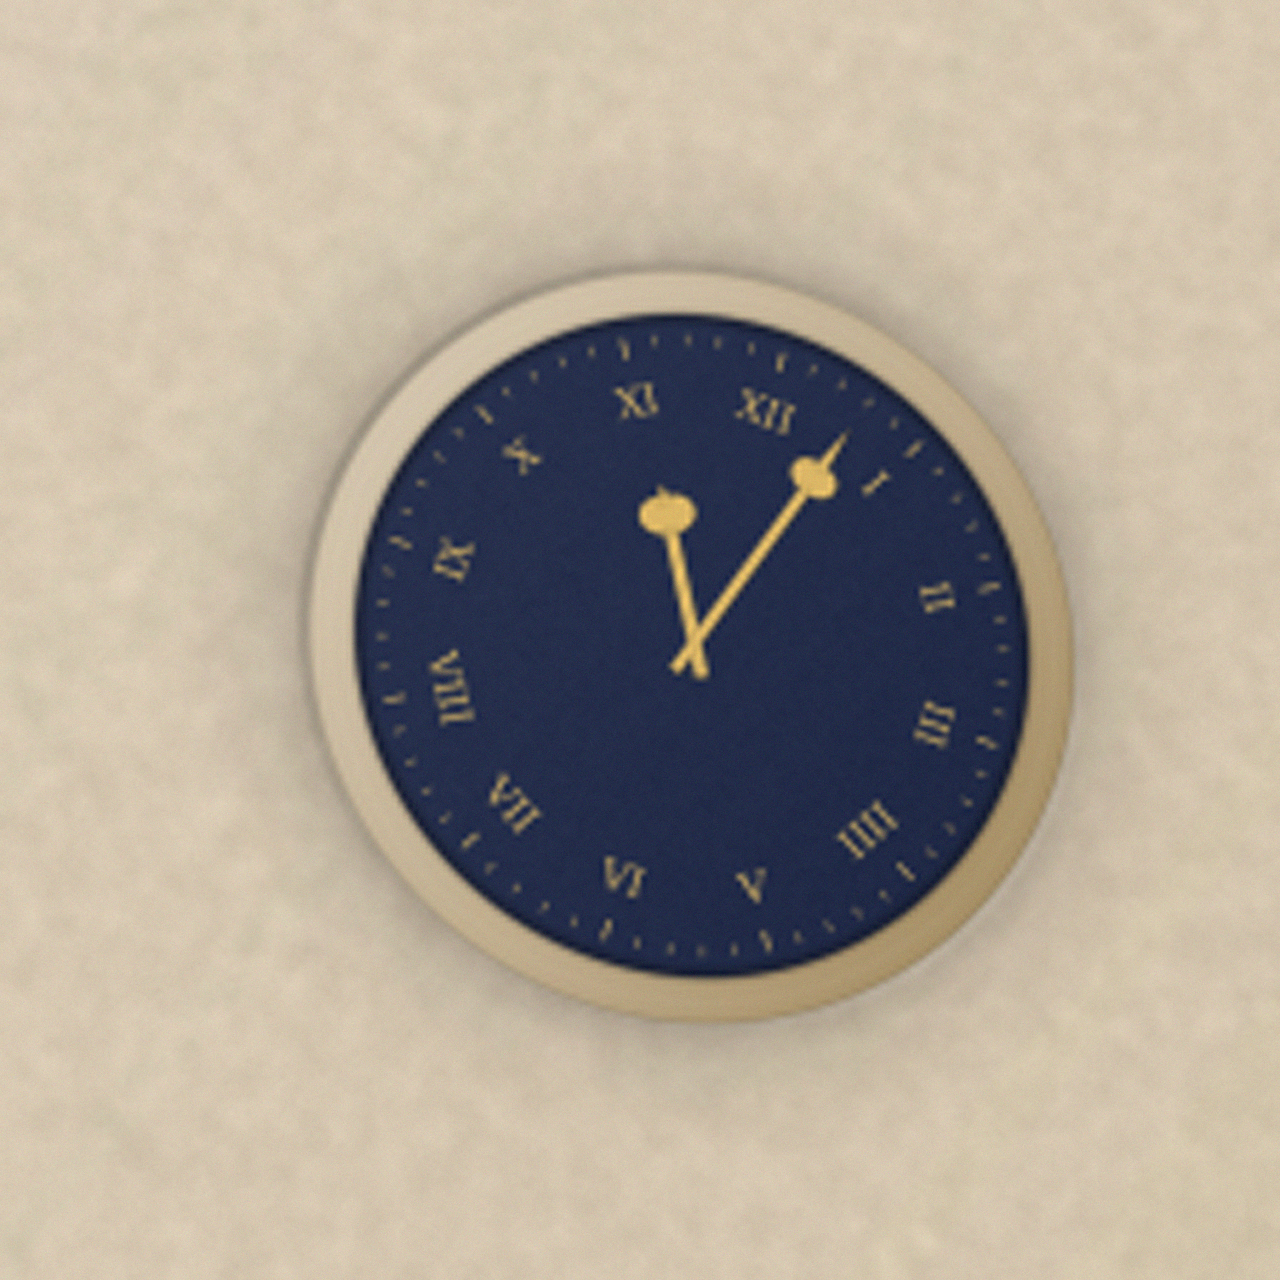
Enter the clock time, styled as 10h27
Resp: 11h03
